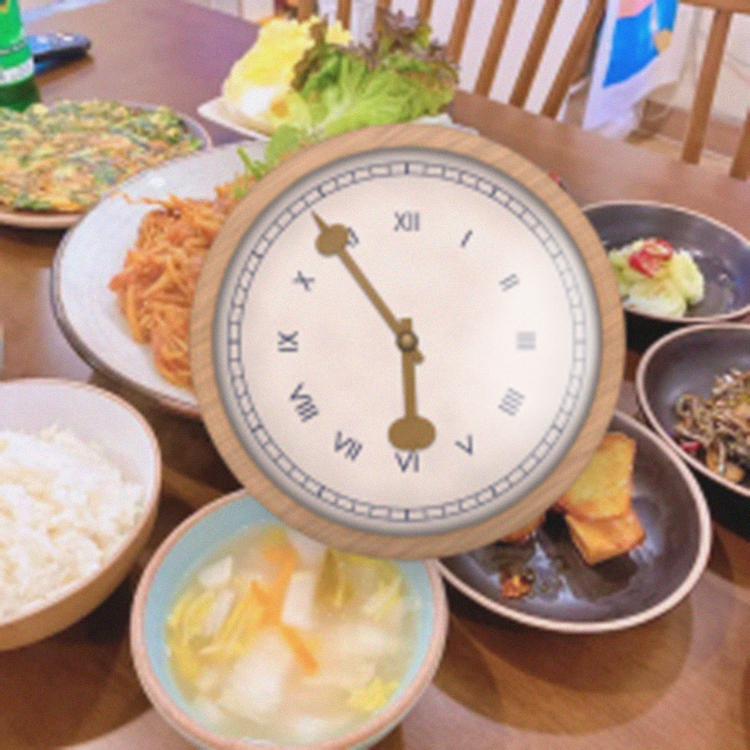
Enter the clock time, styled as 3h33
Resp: 5h54
